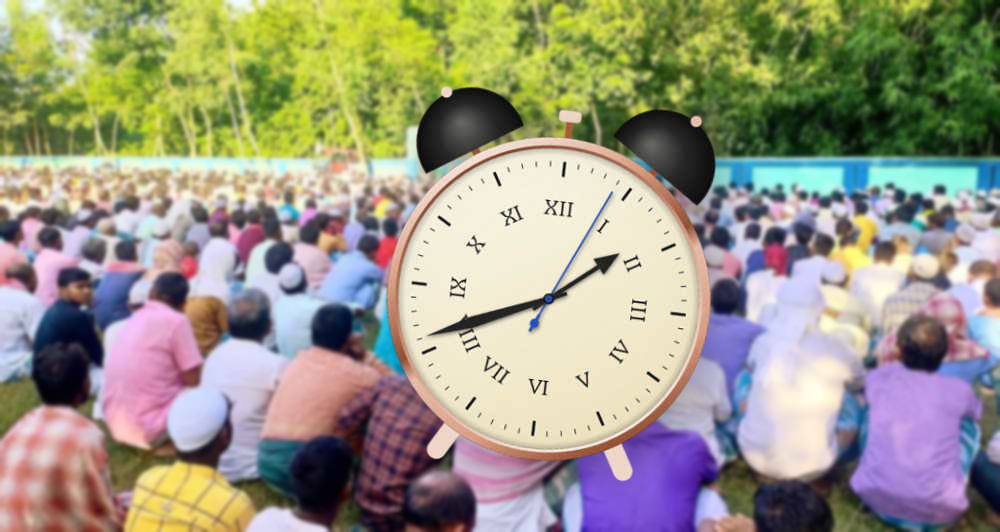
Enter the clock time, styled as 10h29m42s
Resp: 1h41m04s
